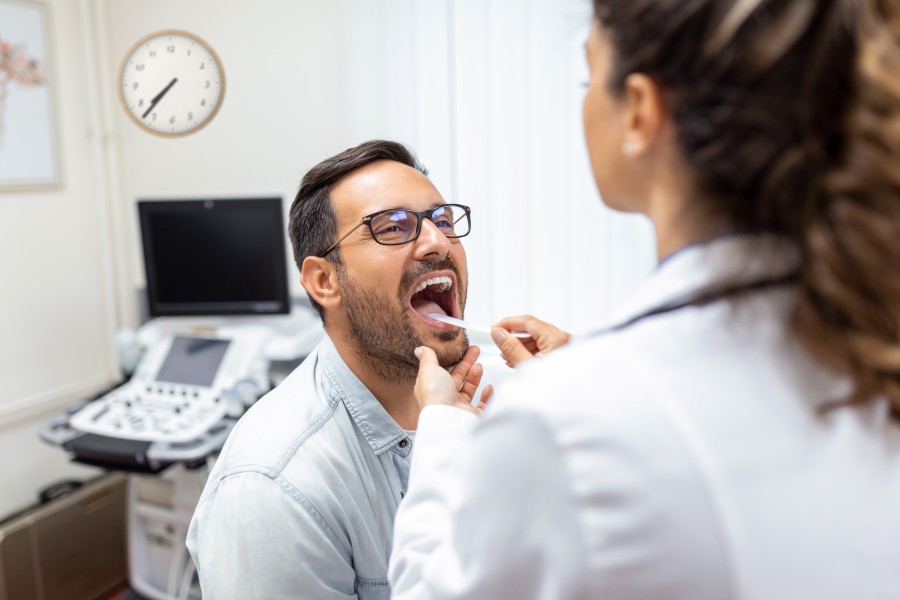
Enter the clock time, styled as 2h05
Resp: 7h37
